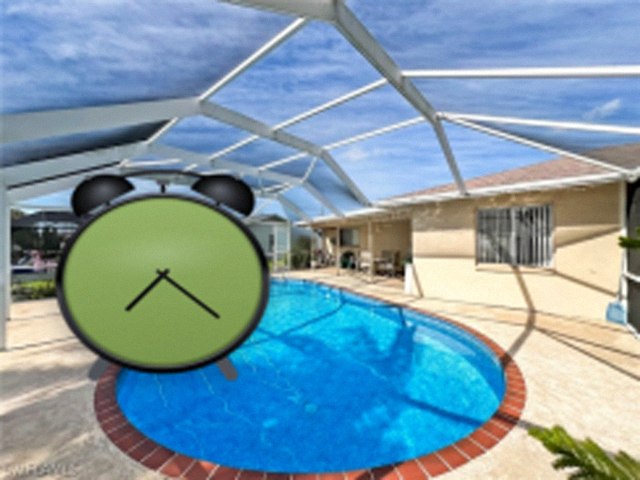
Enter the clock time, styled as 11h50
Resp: 7h22
